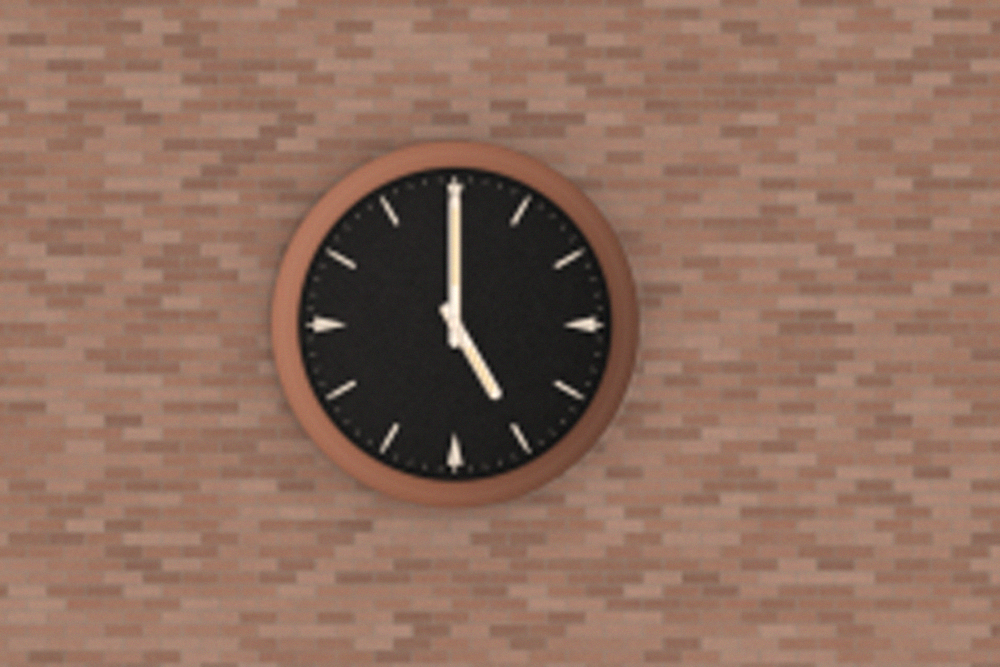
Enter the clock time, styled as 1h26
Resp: 5h00
